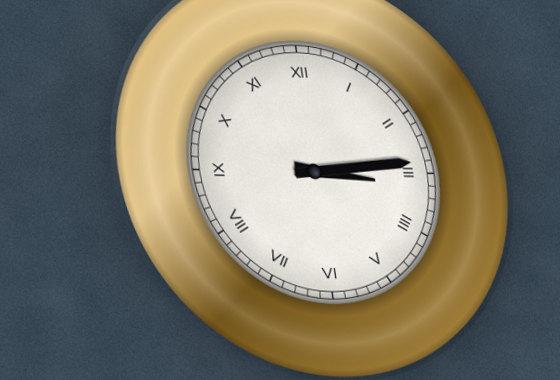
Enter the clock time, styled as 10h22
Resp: 3h14
